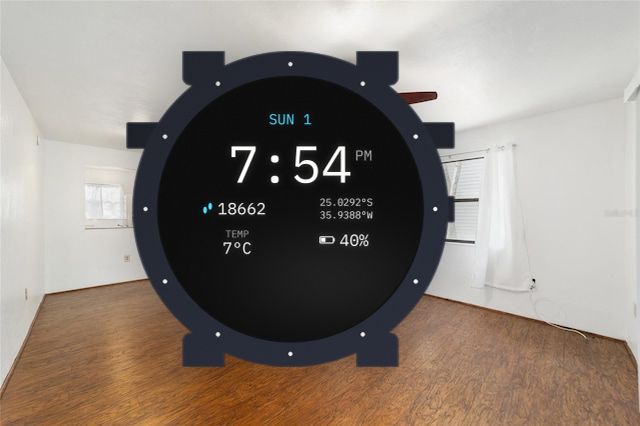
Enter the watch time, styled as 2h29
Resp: 7h54
